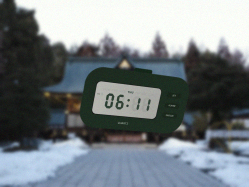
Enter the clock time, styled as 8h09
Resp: 6h11
